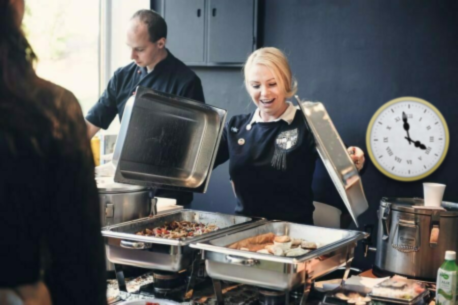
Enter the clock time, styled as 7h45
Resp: 3h58
